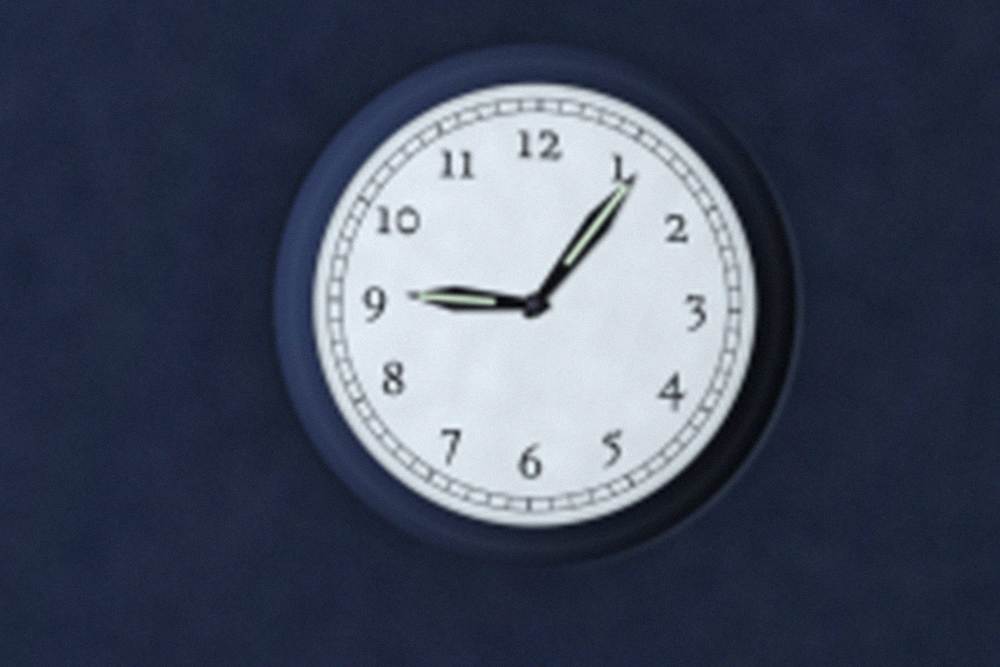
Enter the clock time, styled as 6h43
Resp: 9h06
